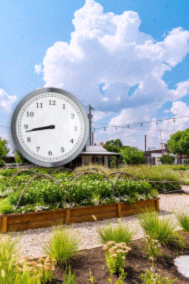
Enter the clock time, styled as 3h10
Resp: 8h43
